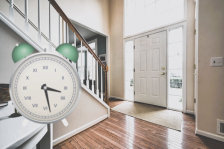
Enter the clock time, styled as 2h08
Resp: 3h28
